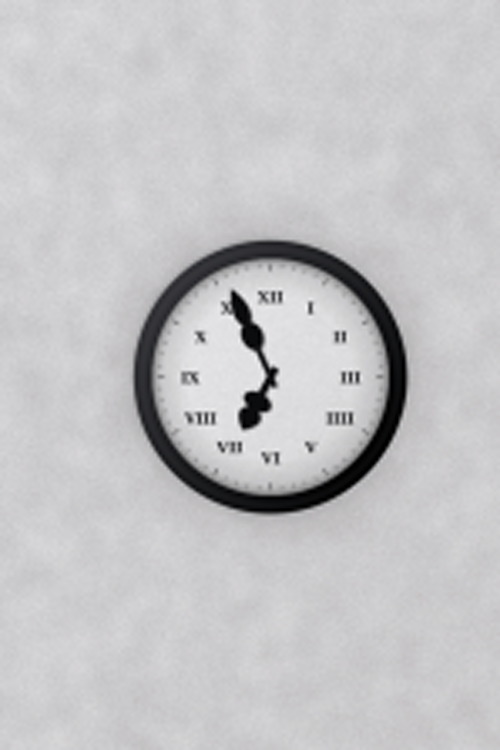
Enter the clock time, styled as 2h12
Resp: 6h56
